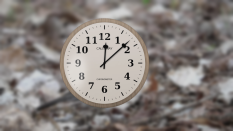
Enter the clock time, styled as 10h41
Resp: 12h08
